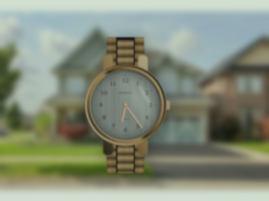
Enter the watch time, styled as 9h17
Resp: 6h24
